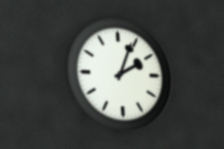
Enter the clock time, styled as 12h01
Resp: 2h04
